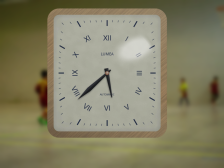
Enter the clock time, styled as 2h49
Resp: 5h38
